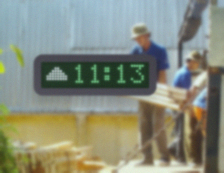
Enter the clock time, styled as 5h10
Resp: 11h13
